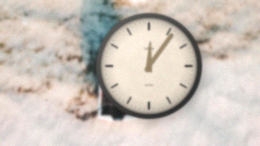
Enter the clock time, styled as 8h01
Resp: 12h06
